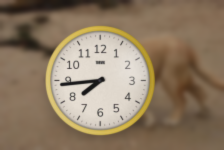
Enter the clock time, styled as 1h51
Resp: 7h44
